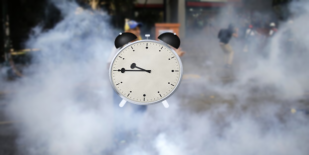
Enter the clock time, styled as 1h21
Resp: 9h45
